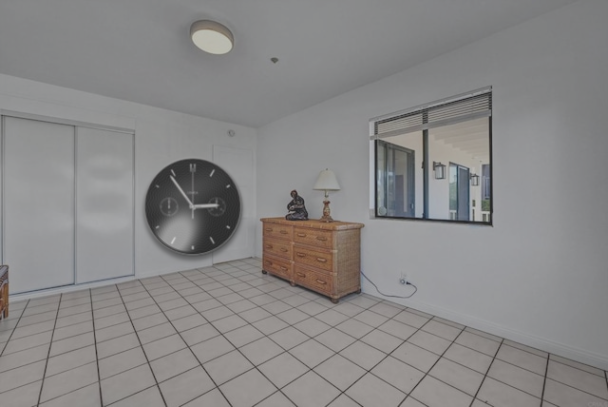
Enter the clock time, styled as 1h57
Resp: 2h54
